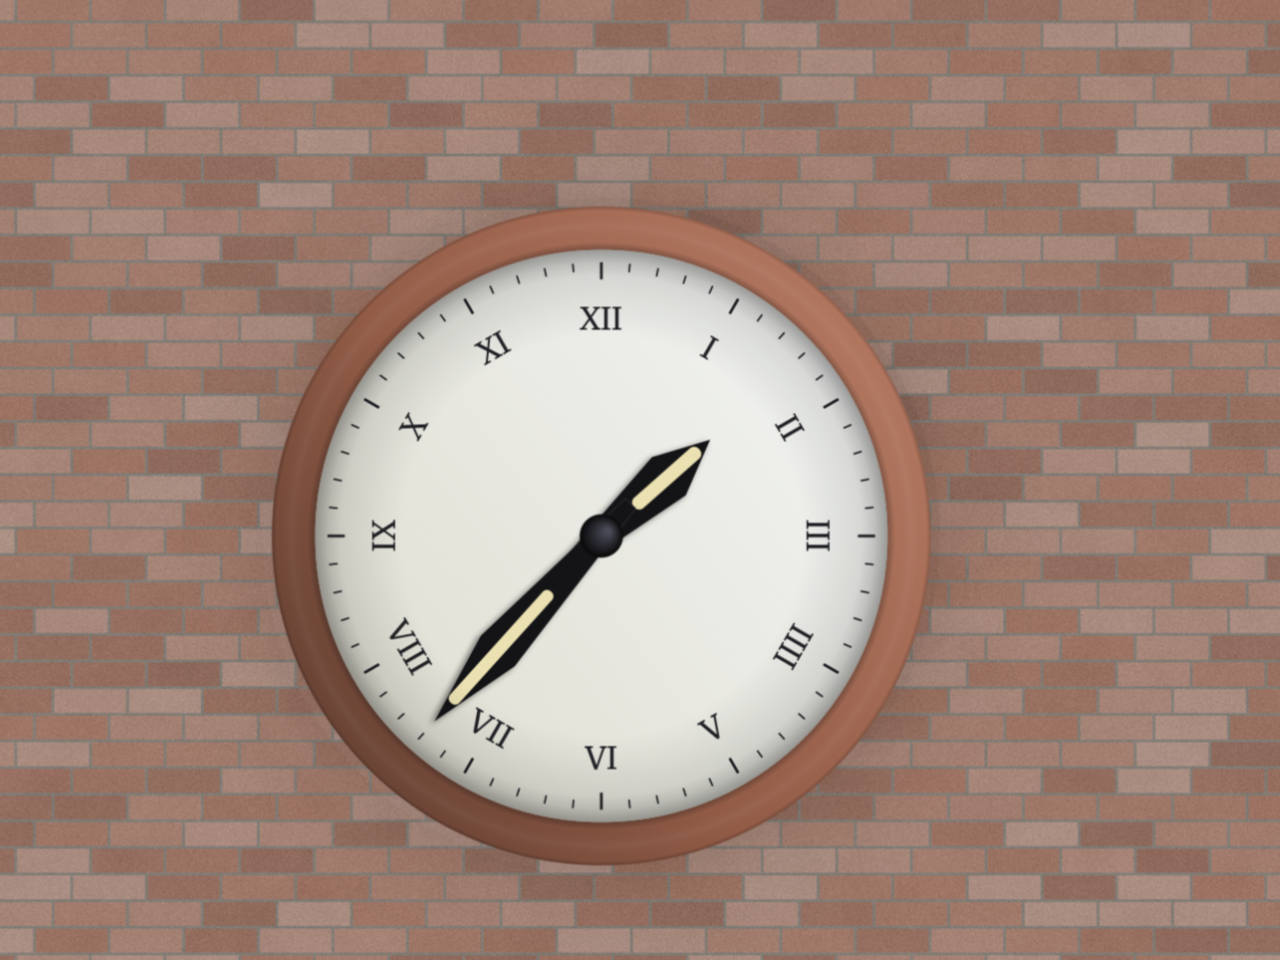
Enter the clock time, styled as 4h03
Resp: 1h37
